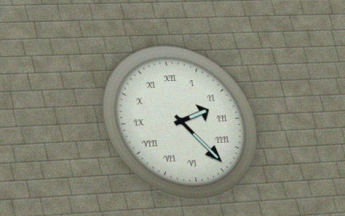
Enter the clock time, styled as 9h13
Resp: 2h24
